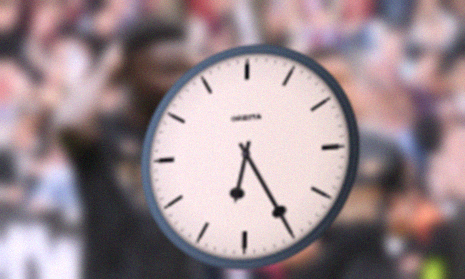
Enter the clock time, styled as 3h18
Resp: 6h25
